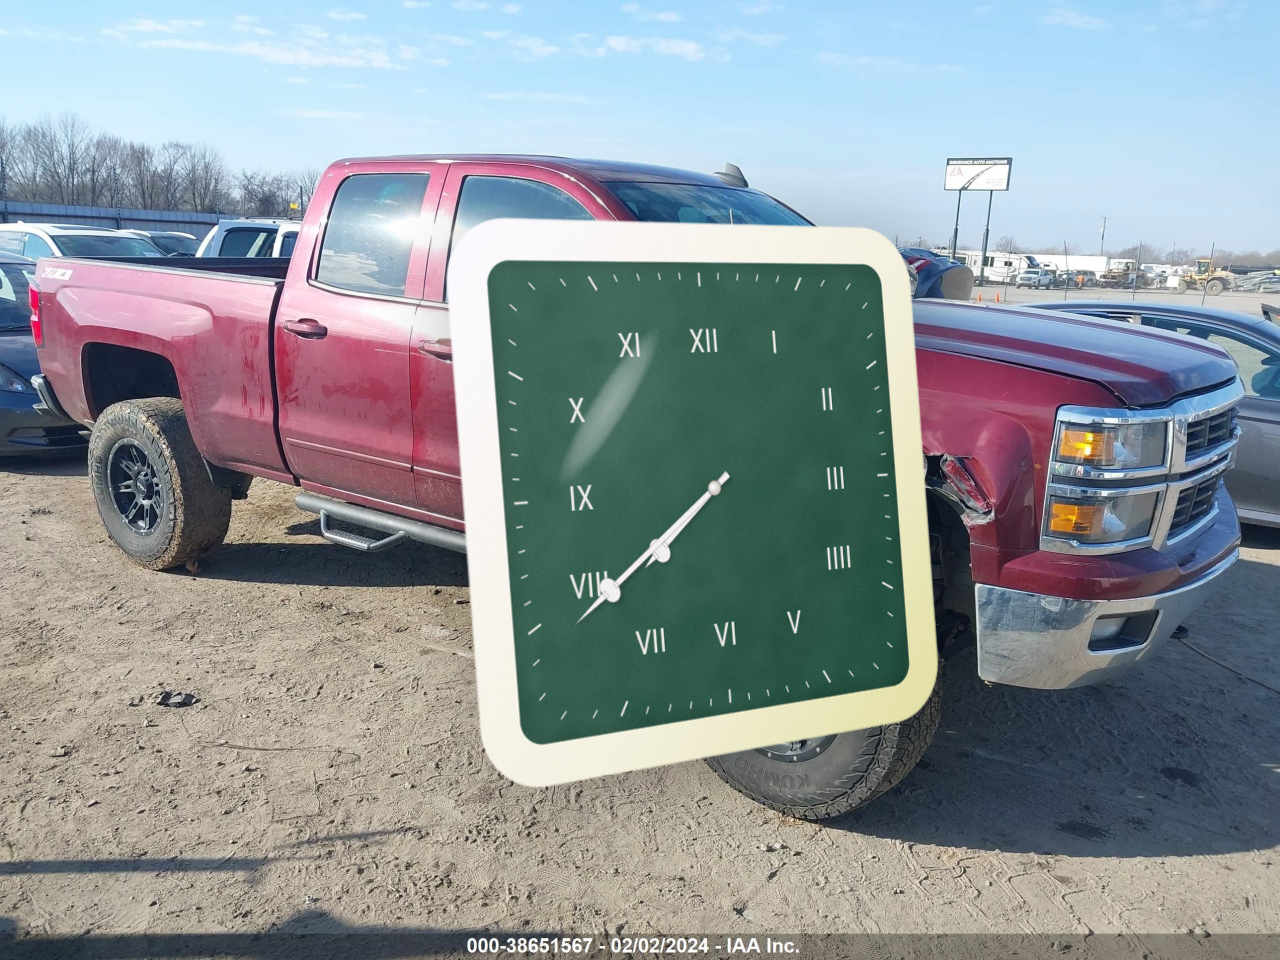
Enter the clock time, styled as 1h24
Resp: 7h39
